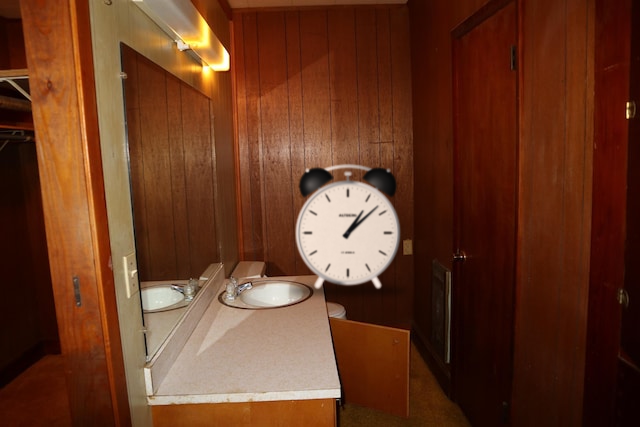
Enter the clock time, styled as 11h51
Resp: 1h08
